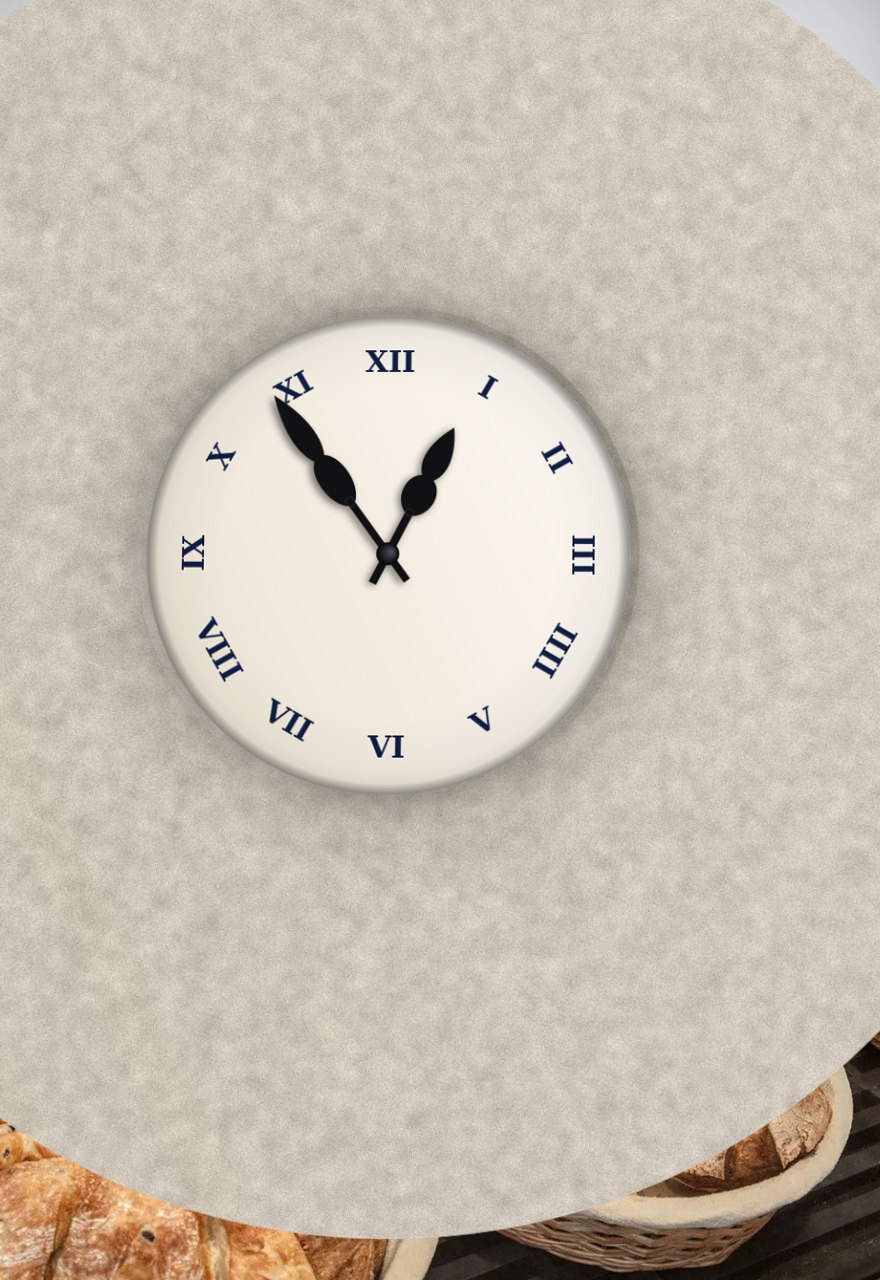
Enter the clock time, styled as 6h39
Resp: 12h54
